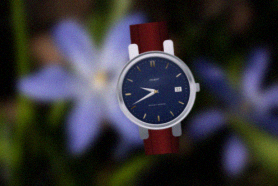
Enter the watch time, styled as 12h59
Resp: 9h41
